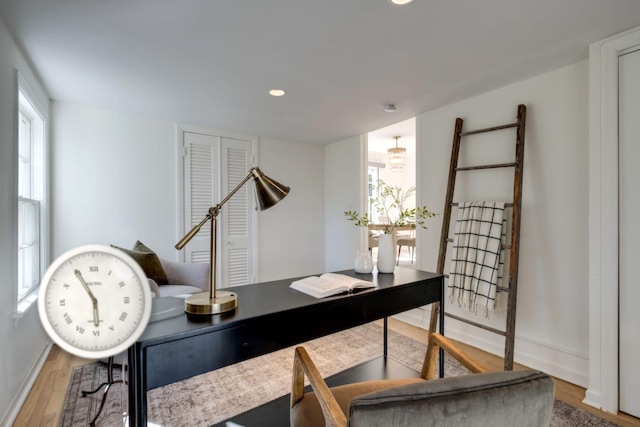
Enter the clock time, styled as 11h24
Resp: 5h55
